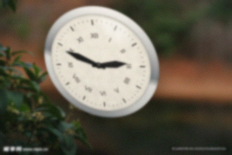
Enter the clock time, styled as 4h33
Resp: 2h49
